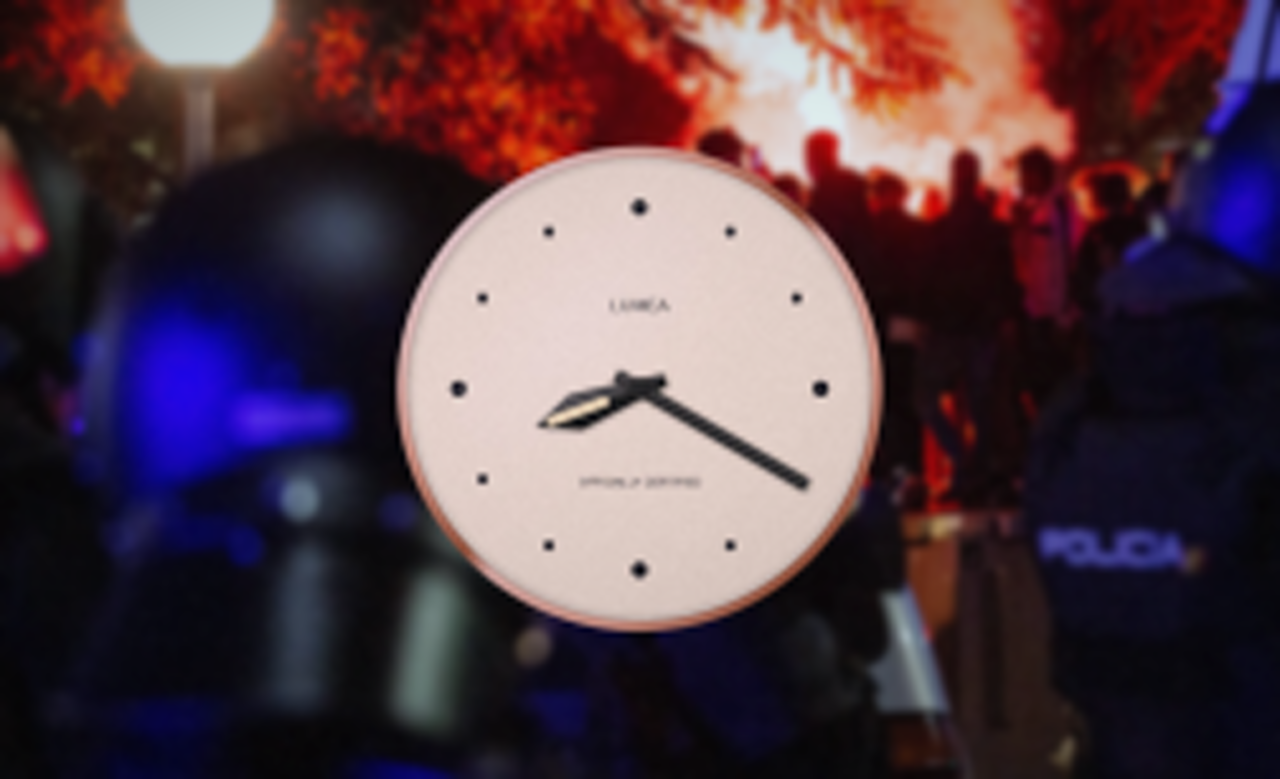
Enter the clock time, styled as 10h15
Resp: 8h20
